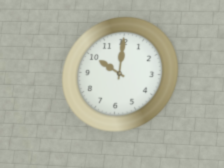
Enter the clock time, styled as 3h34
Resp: 10h00
